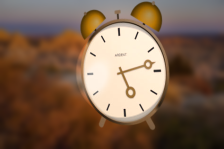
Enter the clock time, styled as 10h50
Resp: 5h13
